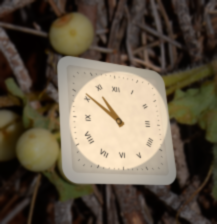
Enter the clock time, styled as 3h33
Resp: 10h51
